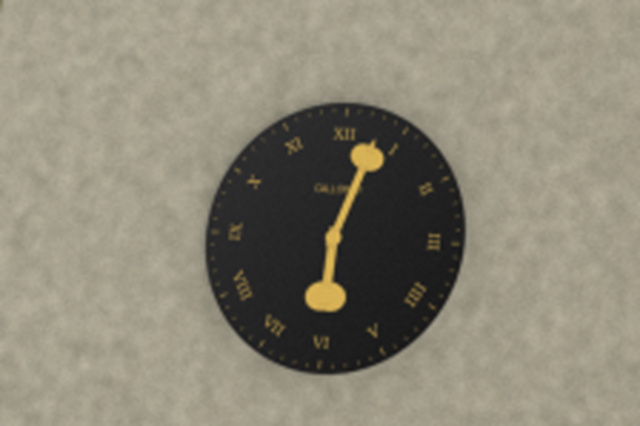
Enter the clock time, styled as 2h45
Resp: 6h03
